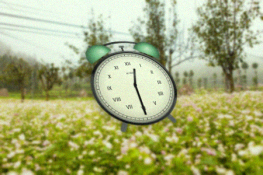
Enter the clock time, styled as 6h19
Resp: 12h30
